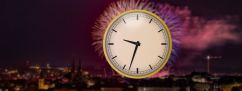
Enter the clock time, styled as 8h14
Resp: 9h33
